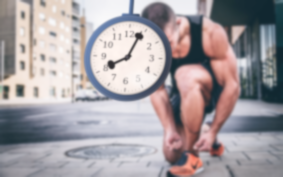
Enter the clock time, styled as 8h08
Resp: 8h04
